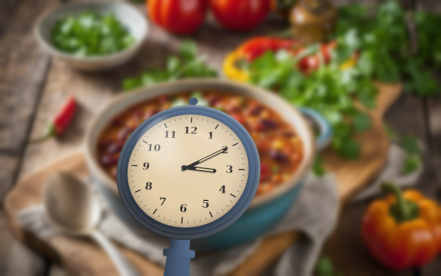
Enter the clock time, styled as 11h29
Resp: 3h10
